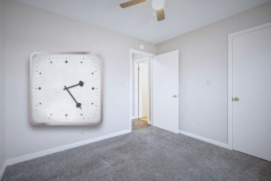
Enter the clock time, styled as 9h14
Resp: 2h24
